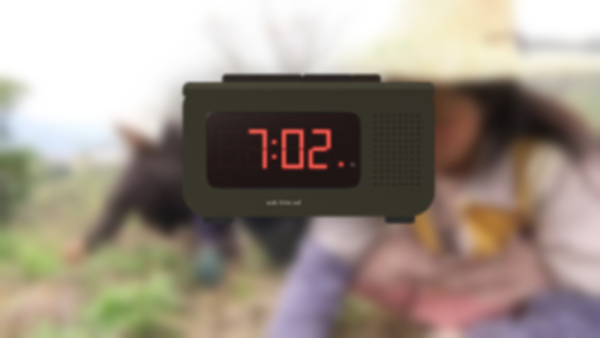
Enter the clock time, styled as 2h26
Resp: 7h02
